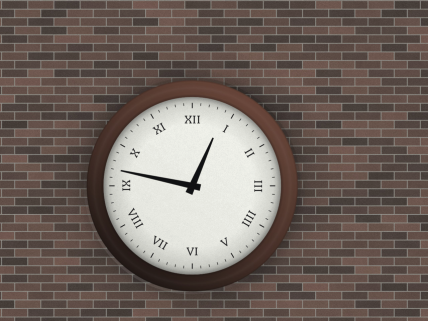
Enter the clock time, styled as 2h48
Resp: 12h47
